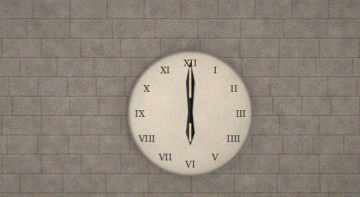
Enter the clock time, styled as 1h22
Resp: 6h00
